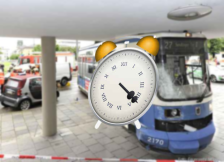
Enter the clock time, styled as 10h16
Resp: 4h22
